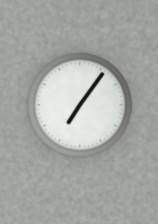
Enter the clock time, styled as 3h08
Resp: 7h06
